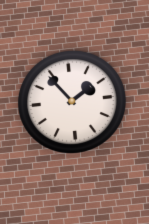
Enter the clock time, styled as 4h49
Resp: 1h54
